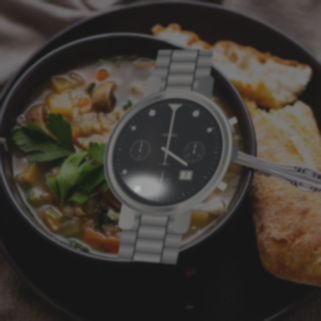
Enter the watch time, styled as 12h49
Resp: 4h00
